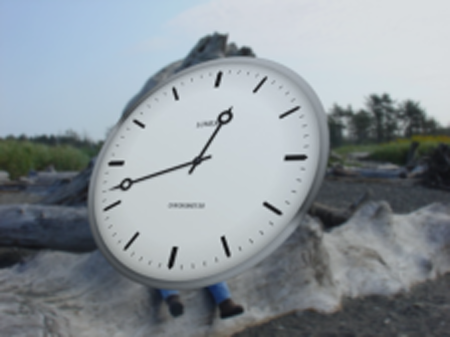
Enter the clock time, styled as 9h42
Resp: 12h42
